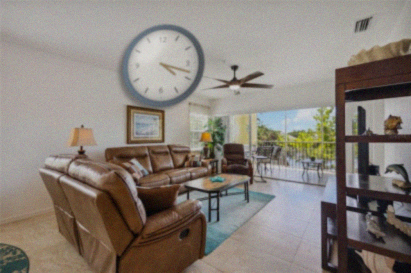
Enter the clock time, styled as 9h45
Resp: 4h18
